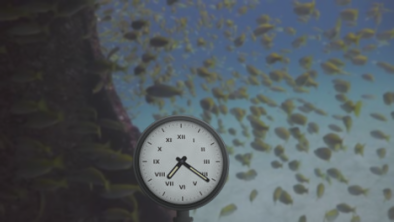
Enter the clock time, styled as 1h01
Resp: 7h21
